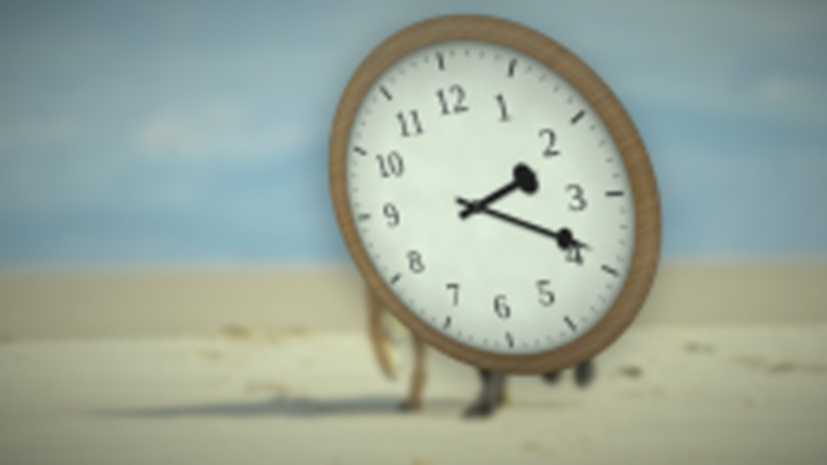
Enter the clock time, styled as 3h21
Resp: 2h19
